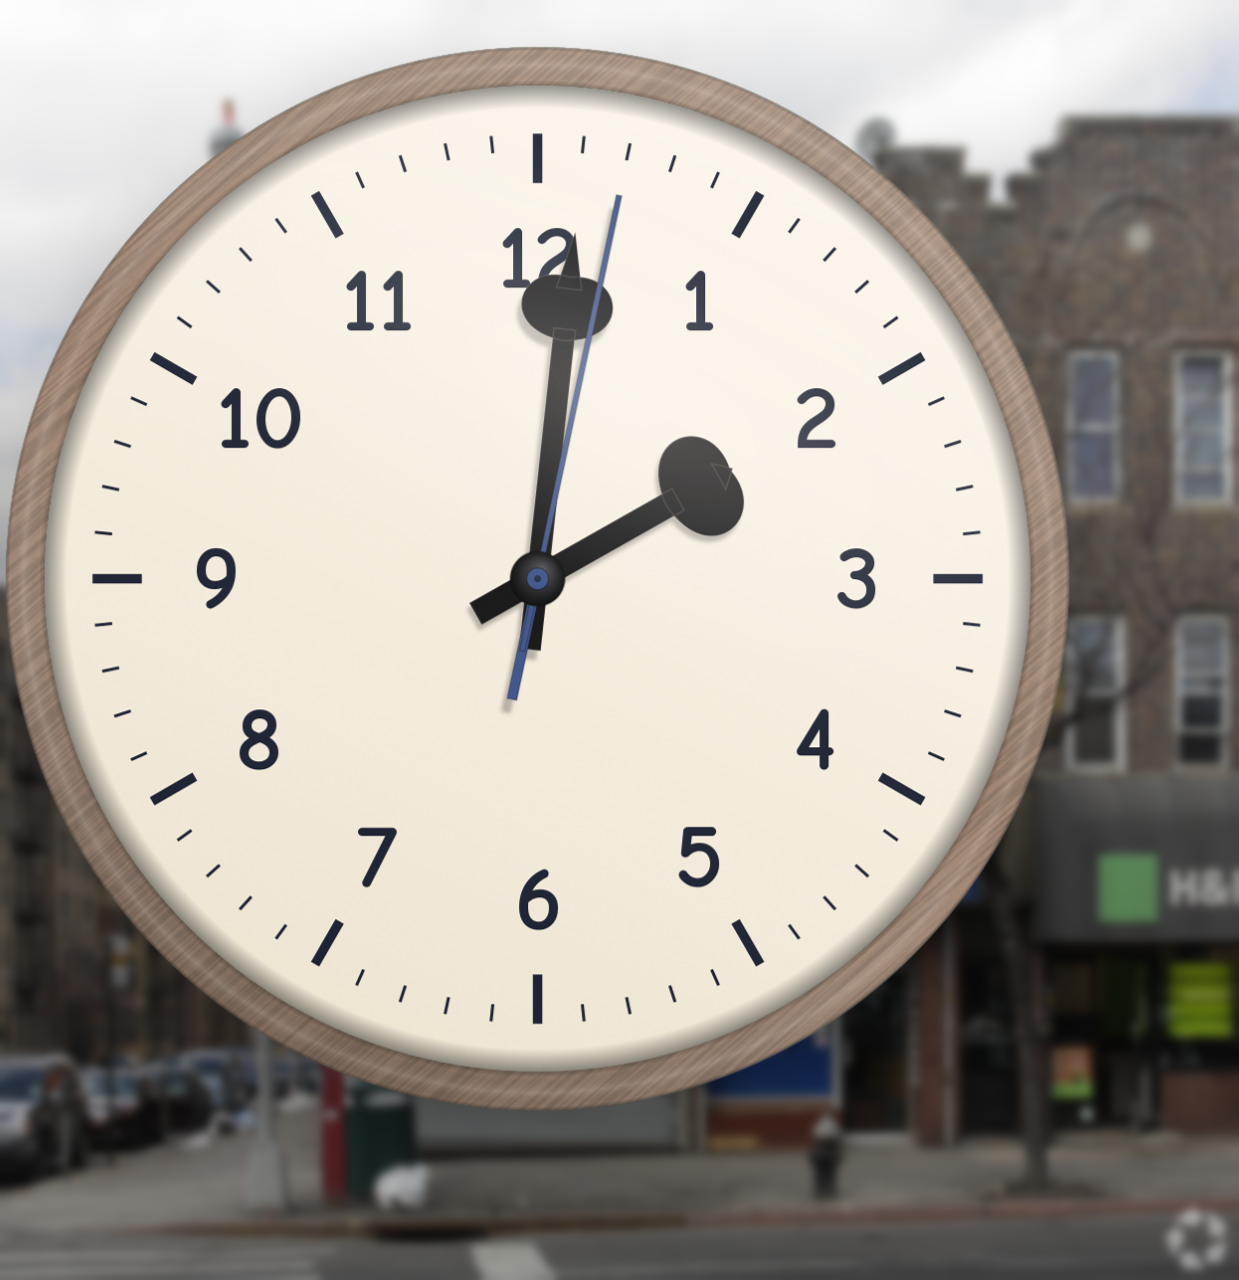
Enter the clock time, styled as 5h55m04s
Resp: 2h01m02s
